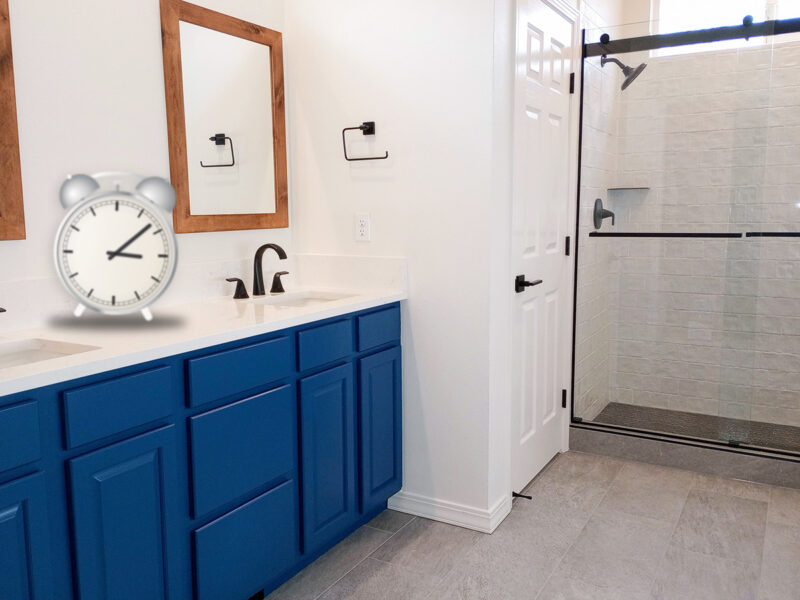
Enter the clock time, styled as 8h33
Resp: 3h08
